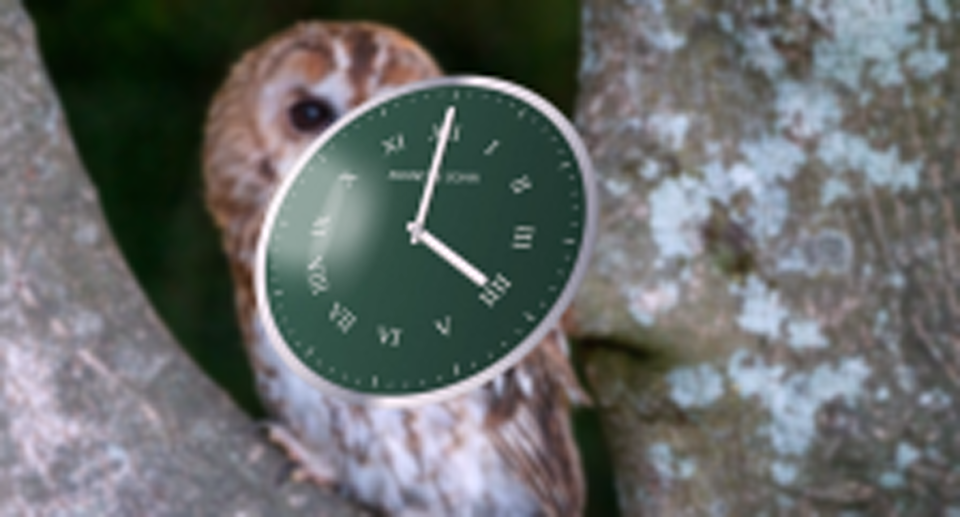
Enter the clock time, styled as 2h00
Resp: 4h00
